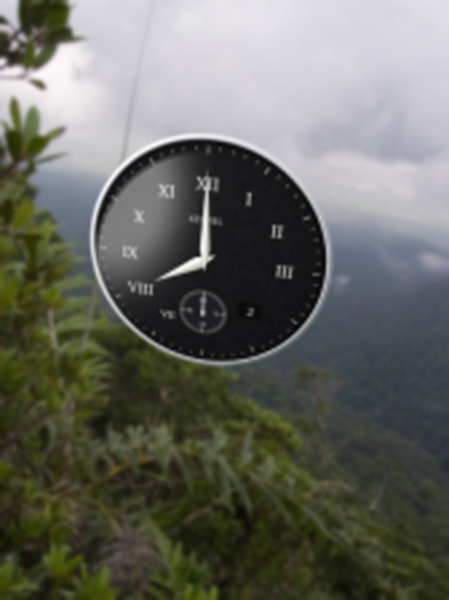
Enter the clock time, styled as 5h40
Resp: 8h00
